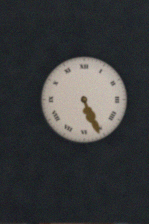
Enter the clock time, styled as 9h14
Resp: 5h26
